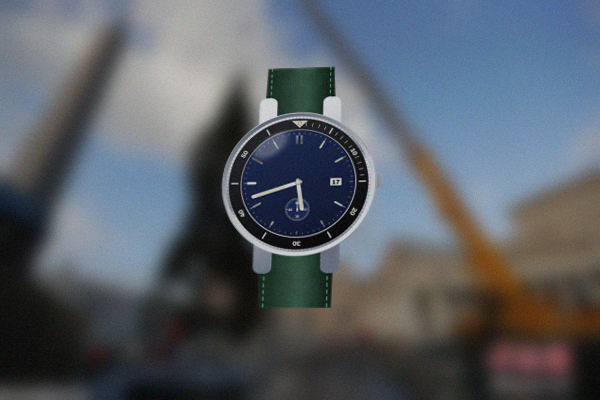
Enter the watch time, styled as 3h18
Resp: 5h42
